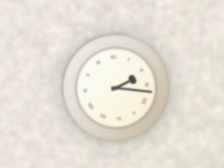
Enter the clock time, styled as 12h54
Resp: 2h17
